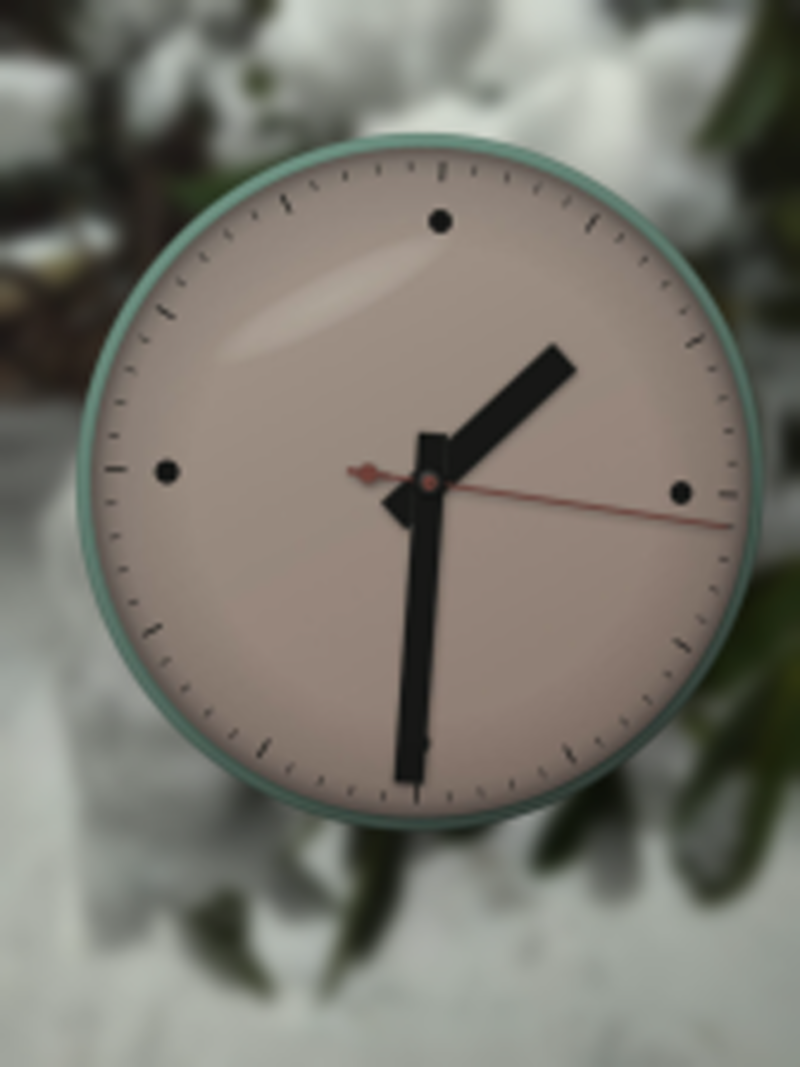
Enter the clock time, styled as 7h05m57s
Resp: 1h30m16s
